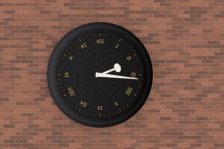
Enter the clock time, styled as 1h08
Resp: 2h16
